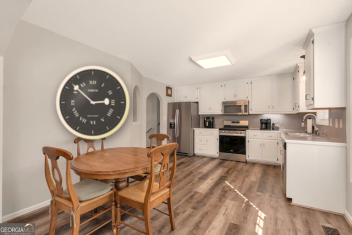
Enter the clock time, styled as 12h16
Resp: 2h52
